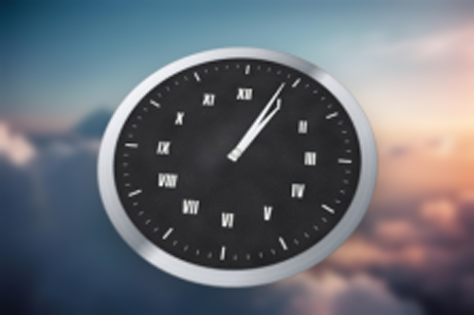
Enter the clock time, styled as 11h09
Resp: 1h04
